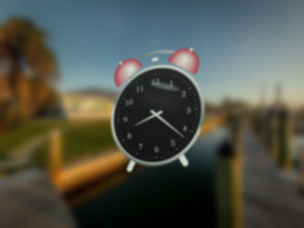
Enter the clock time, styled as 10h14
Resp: 8h22
